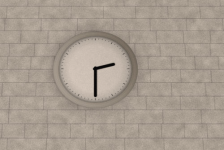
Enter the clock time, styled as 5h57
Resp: 2h30
